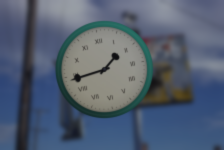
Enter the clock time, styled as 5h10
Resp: 1h44
